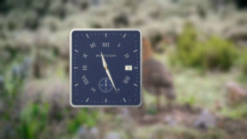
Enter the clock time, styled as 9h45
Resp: 11h26
